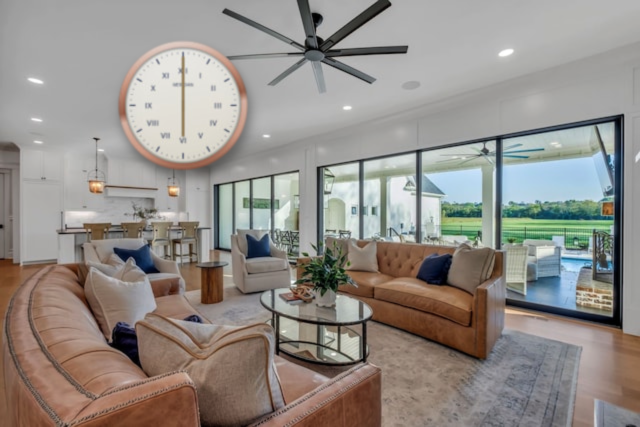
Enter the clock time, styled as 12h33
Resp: 6h00
